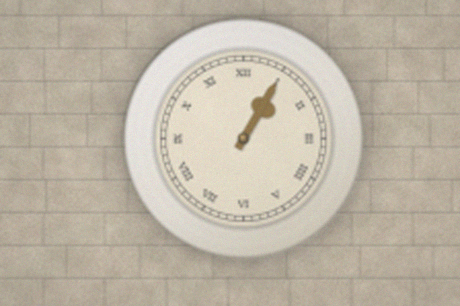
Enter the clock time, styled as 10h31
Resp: 1h05
